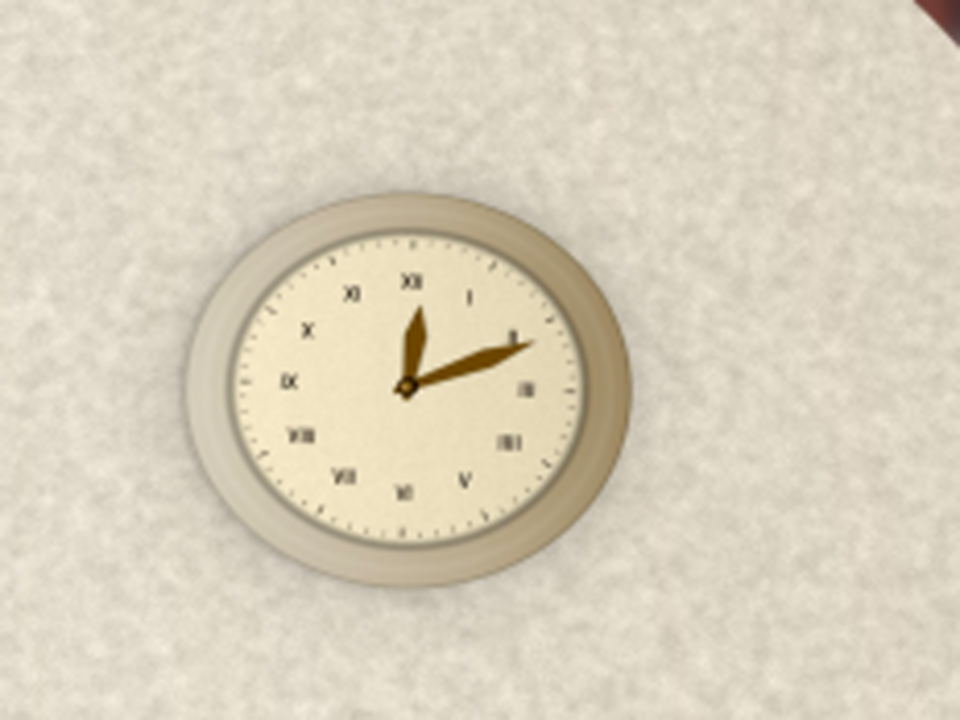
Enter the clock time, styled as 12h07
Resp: 12h11
